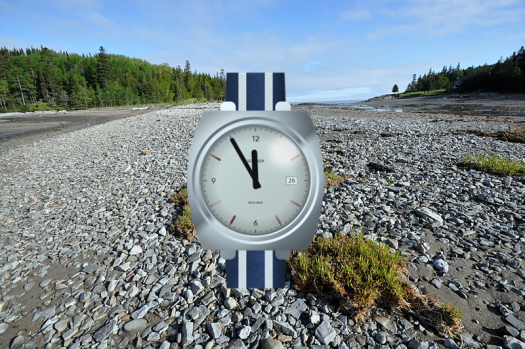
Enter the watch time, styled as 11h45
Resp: 11h55
